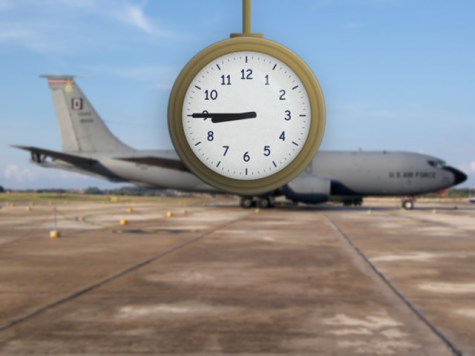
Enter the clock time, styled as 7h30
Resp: 8h45
